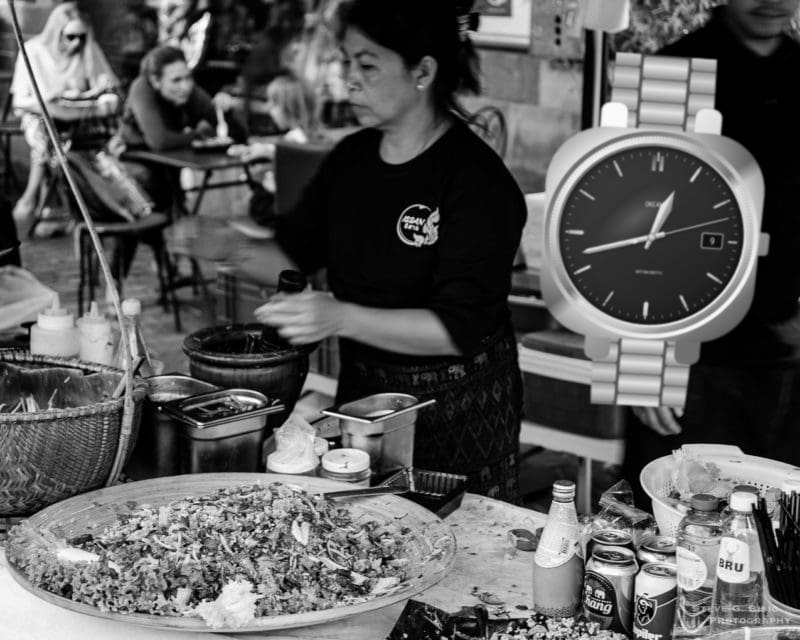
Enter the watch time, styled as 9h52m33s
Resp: 12h42m12s
